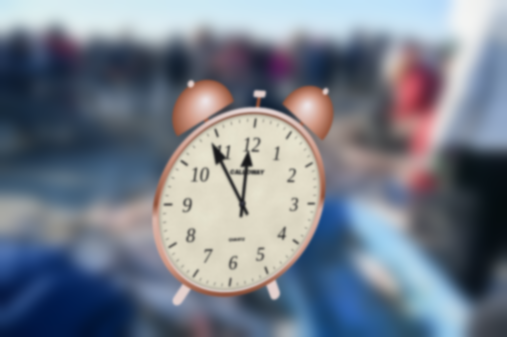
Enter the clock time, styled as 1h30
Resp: 11h54
